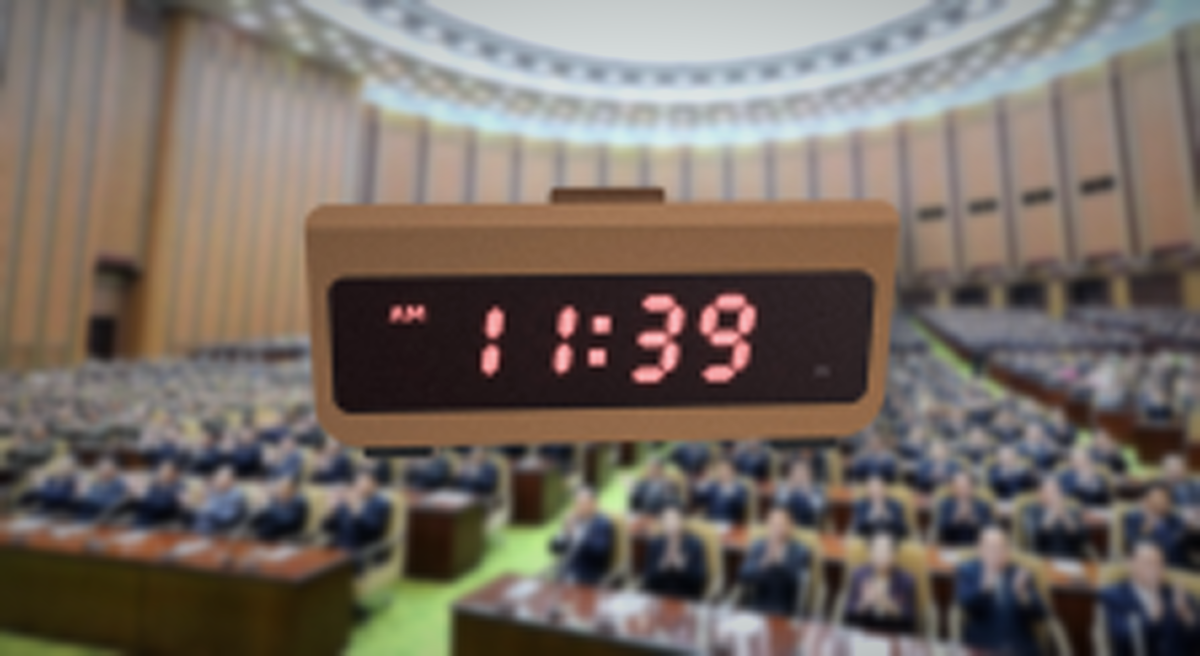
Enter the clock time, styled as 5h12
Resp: 11h39
